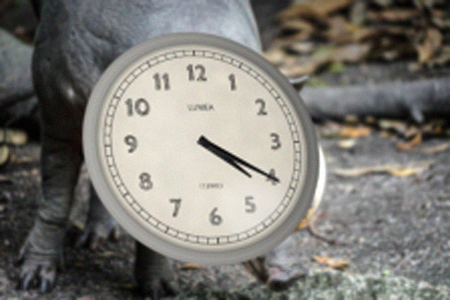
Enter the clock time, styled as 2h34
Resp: 4h20
